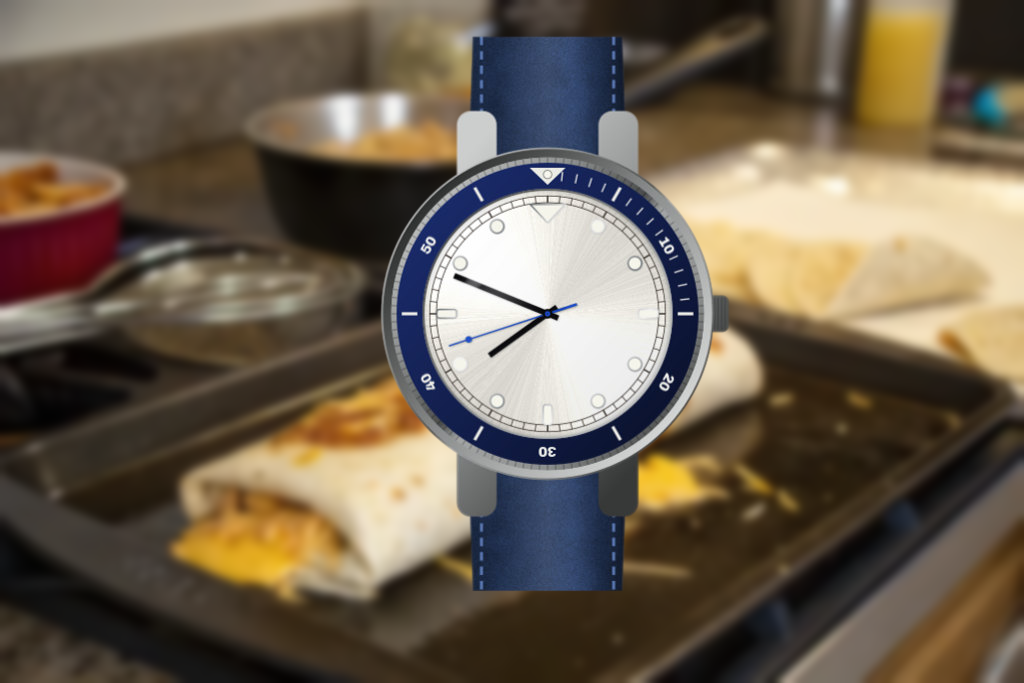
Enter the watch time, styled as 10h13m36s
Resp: 7h48m42s
